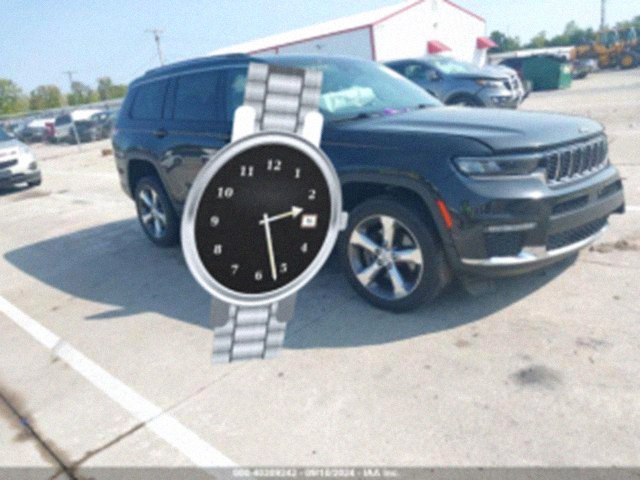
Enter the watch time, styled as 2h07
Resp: 2h27
